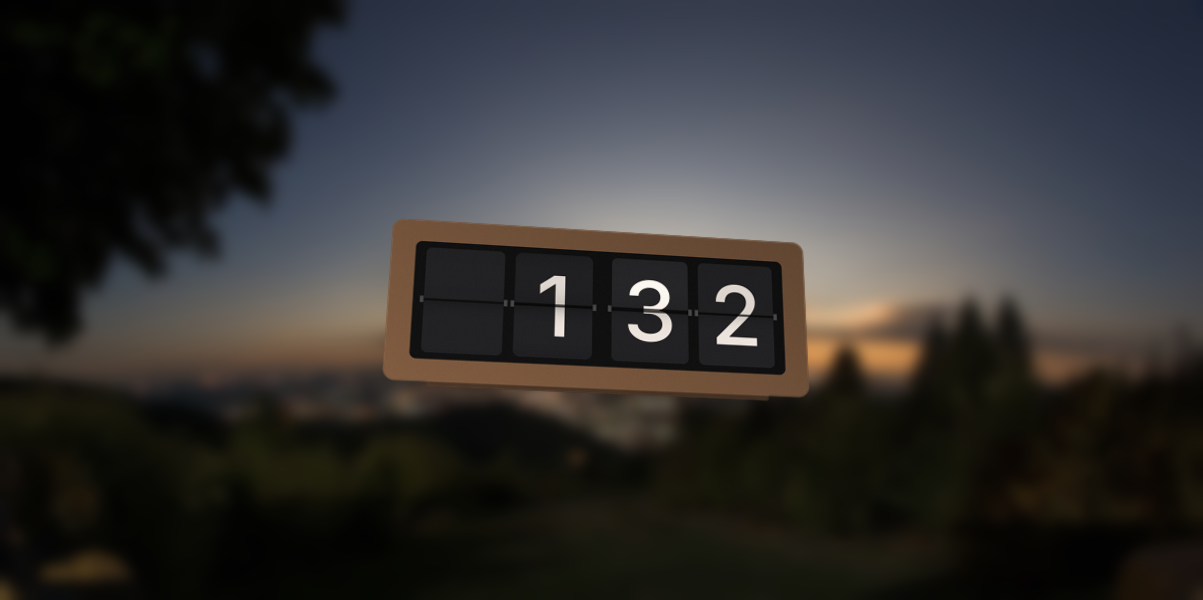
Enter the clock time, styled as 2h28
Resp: 1h32
